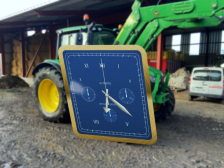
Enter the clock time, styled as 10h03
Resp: 6h22
